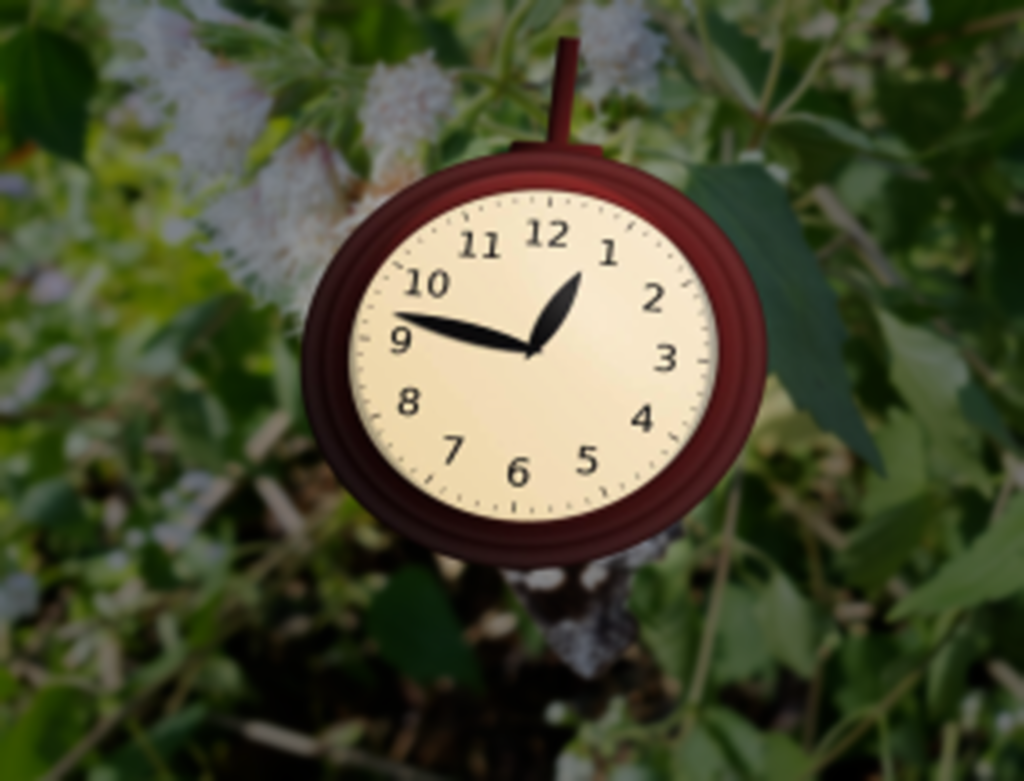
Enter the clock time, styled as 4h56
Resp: 12h47
